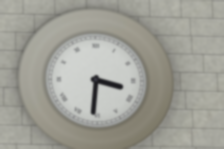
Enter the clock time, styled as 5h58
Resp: 3h31
